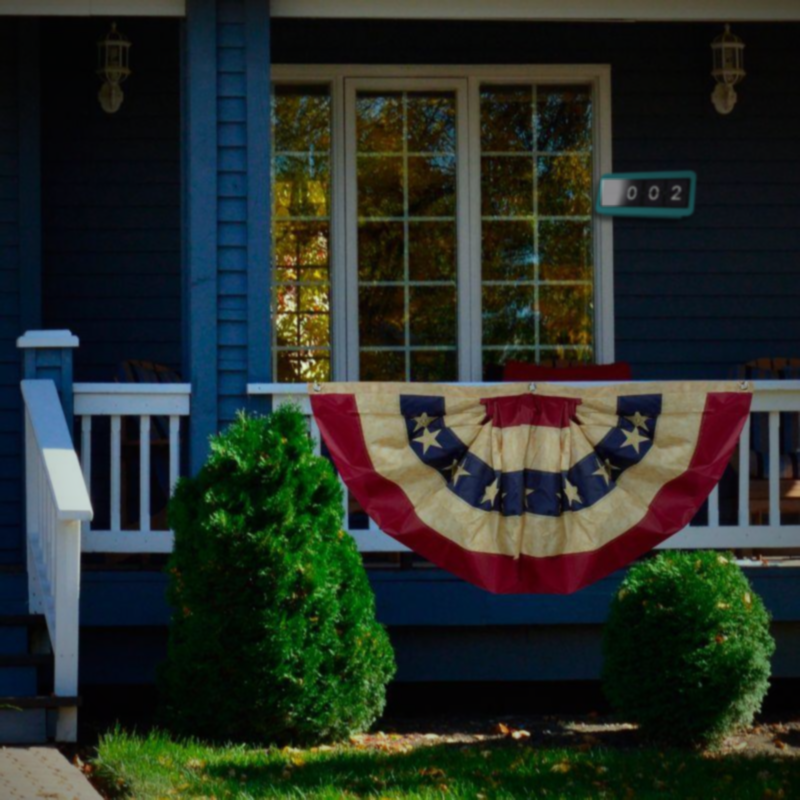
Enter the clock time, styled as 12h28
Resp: 0h02
